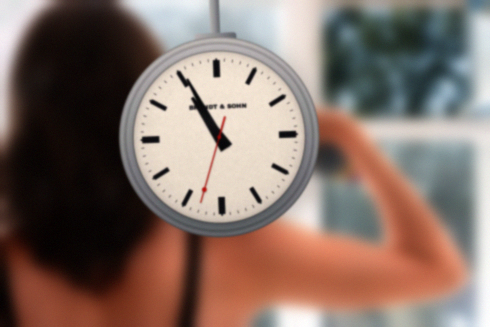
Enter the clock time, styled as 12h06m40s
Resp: 10h55m33s
